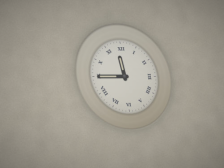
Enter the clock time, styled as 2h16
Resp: 11h45
